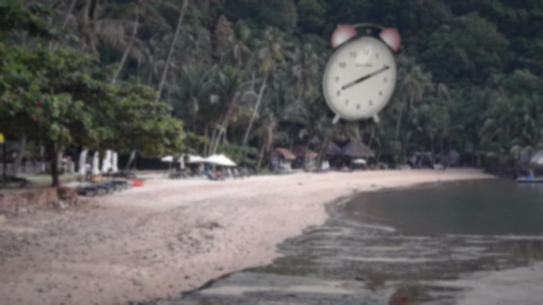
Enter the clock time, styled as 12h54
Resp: 8h11
